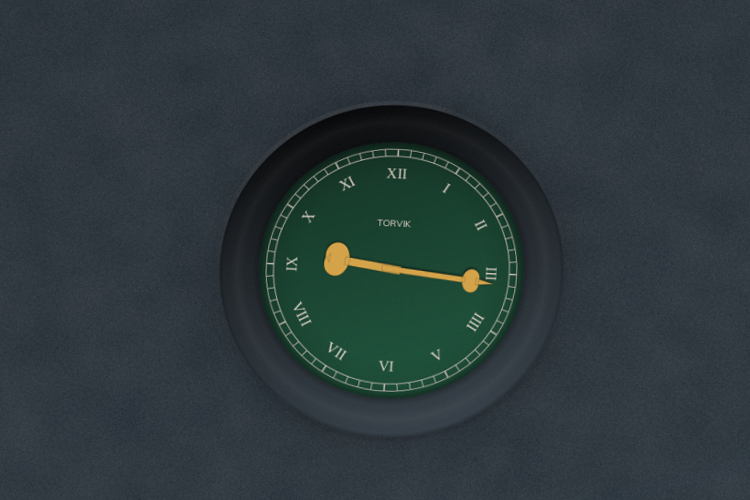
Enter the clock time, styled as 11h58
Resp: 9h16
